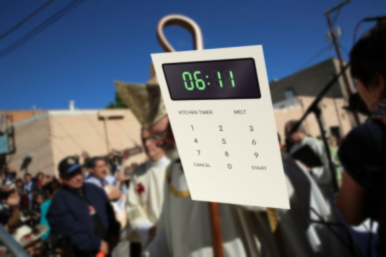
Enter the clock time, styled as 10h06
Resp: 6h11
